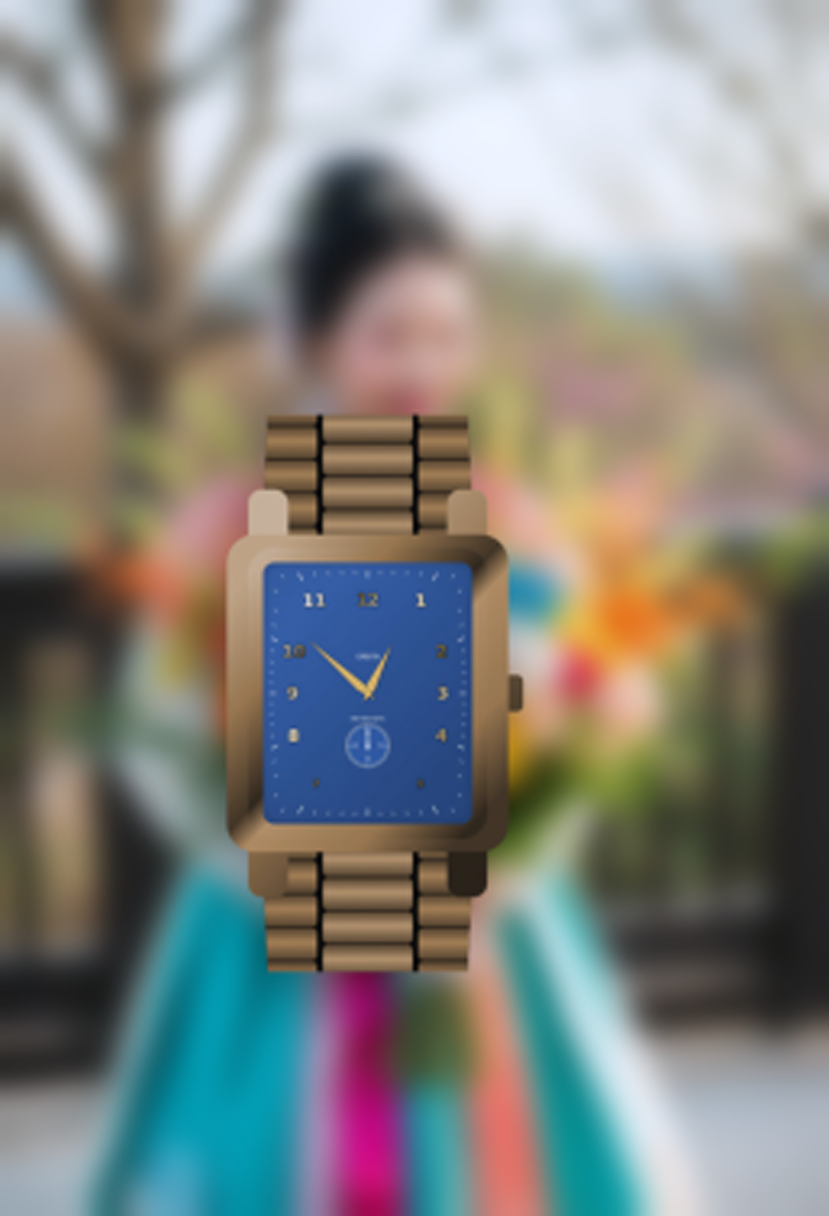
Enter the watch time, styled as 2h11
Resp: 12h52
